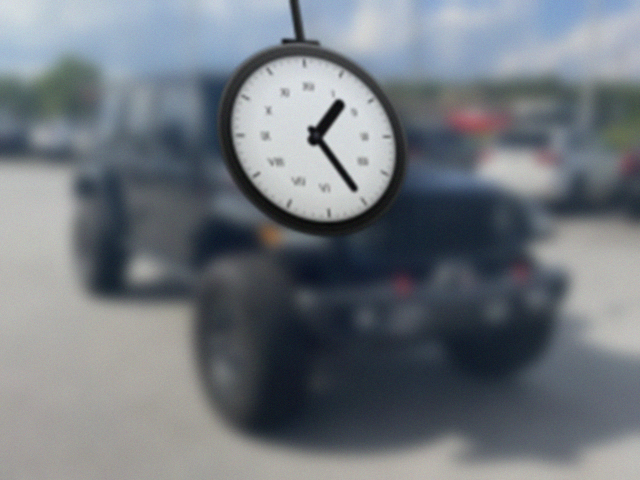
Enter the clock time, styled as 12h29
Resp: 1h25
